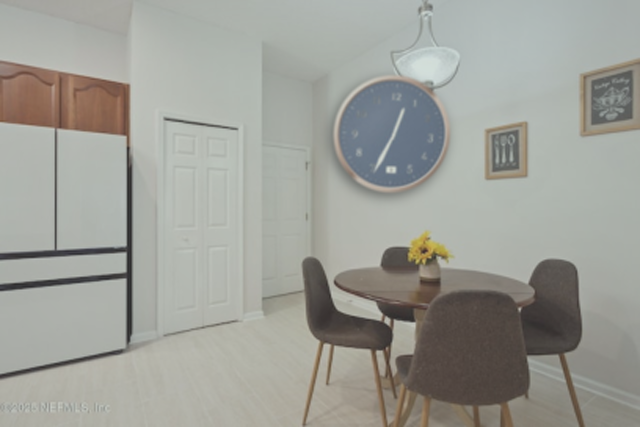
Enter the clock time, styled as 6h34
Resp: 12h34
